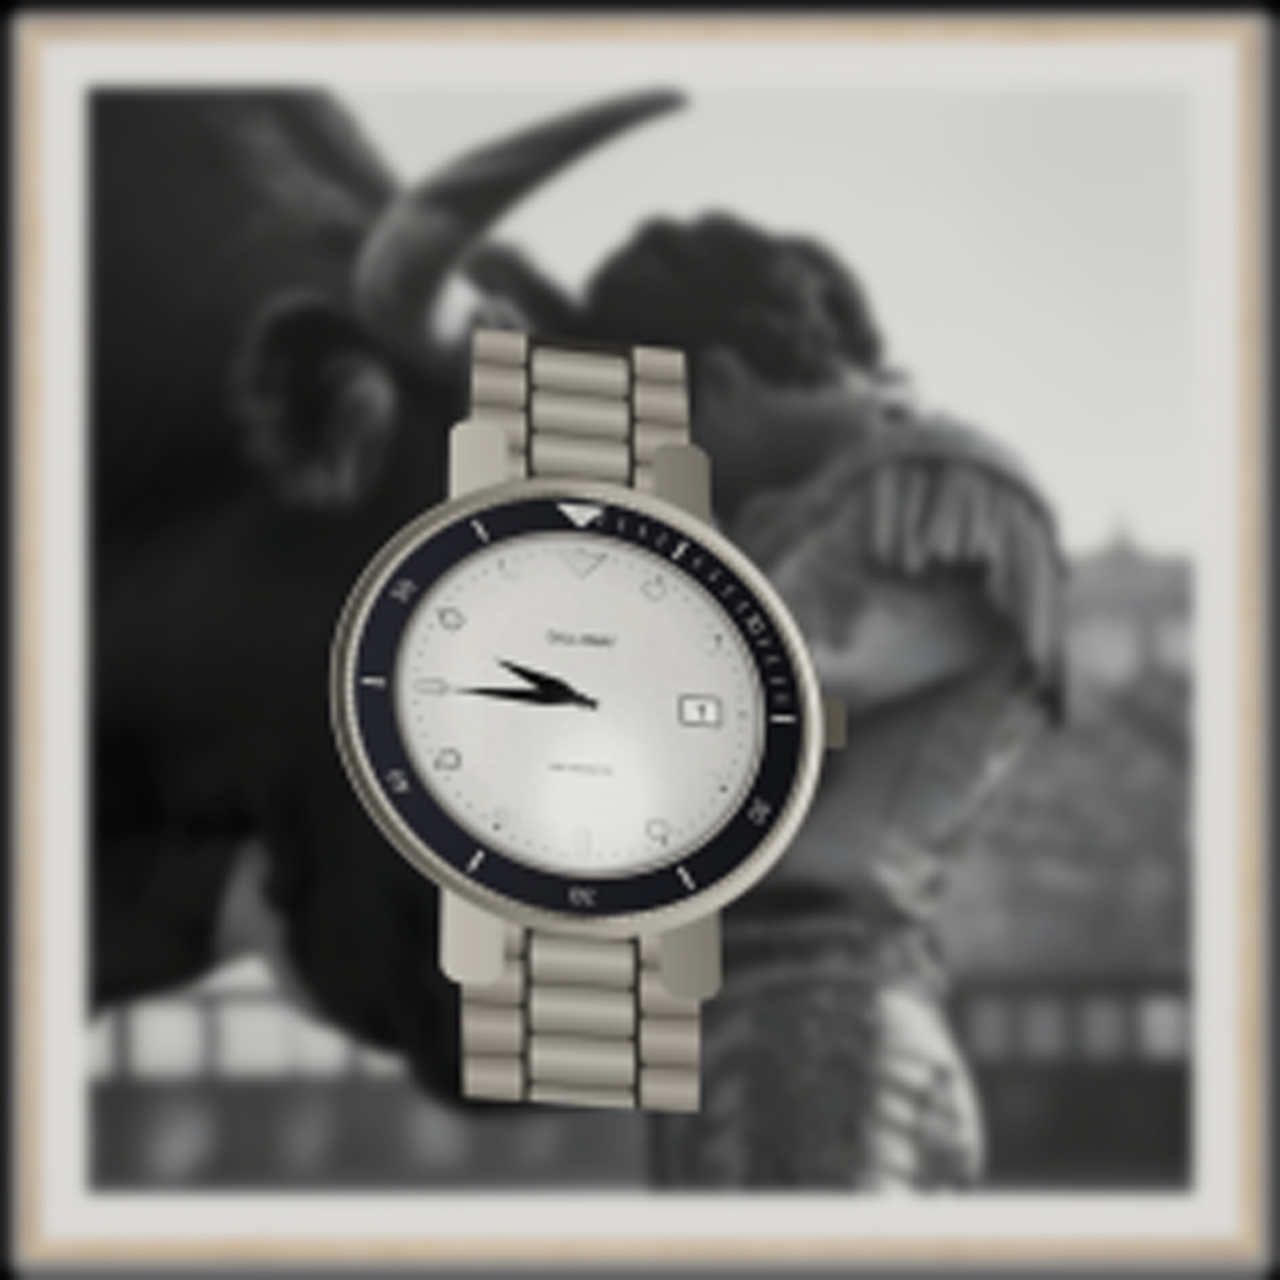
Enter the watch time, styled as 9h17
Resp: 9h45
